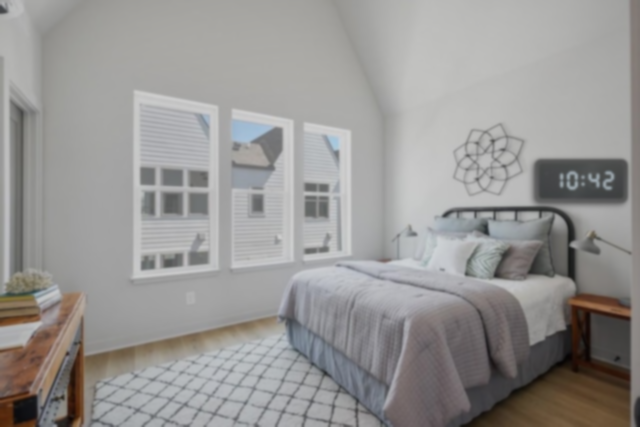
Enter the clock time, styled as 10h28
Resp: 10h42
